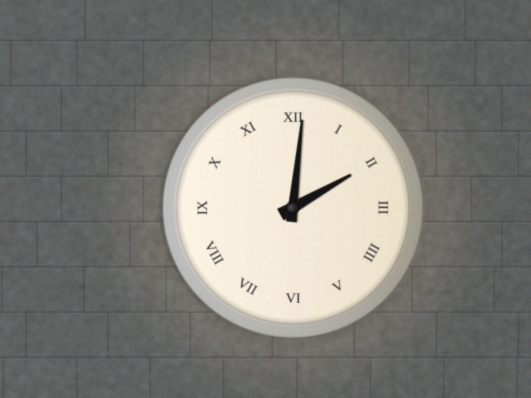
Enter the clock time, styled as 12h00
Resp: 2h01
